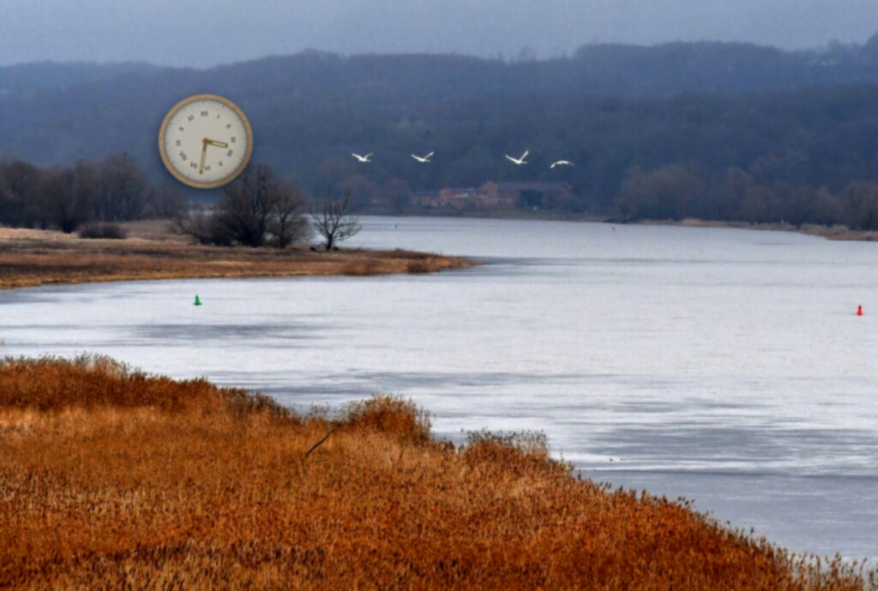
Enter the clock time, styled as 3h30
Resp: 3h32
